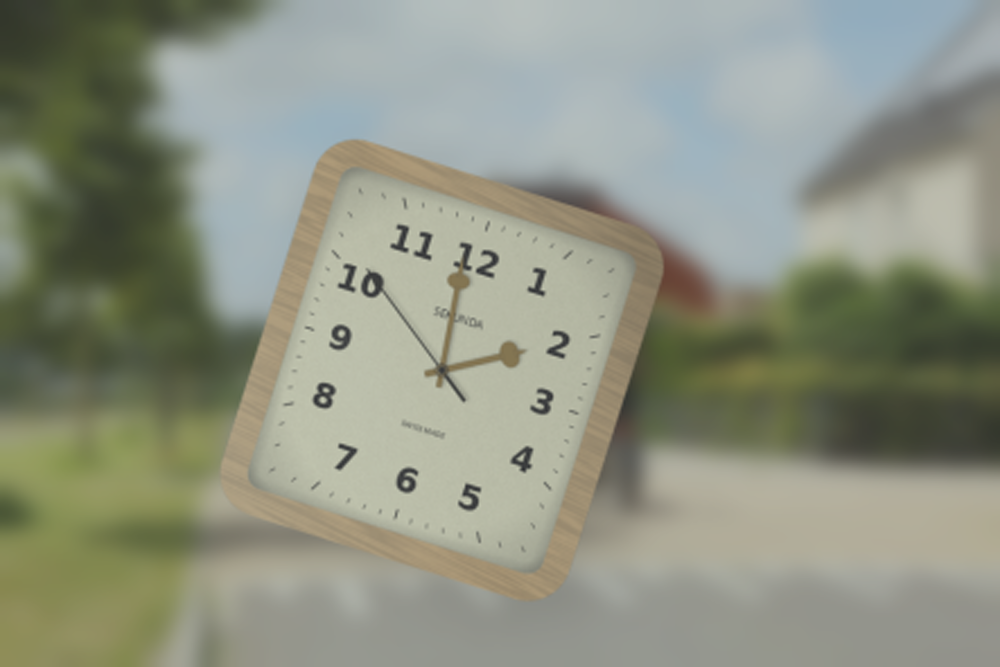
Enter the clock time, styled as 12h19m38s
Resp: 1h58m51s
